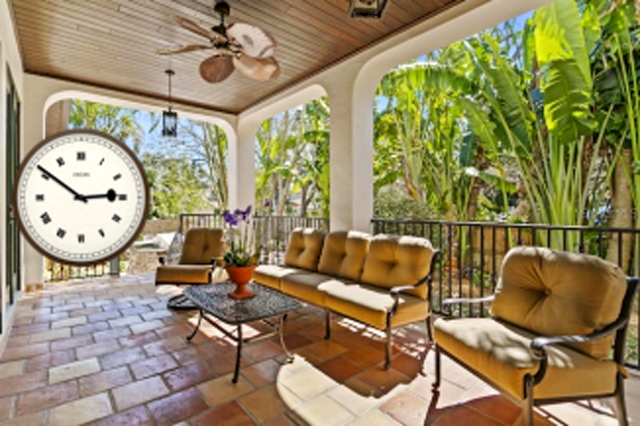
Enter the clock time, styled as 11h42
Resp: 2h51
